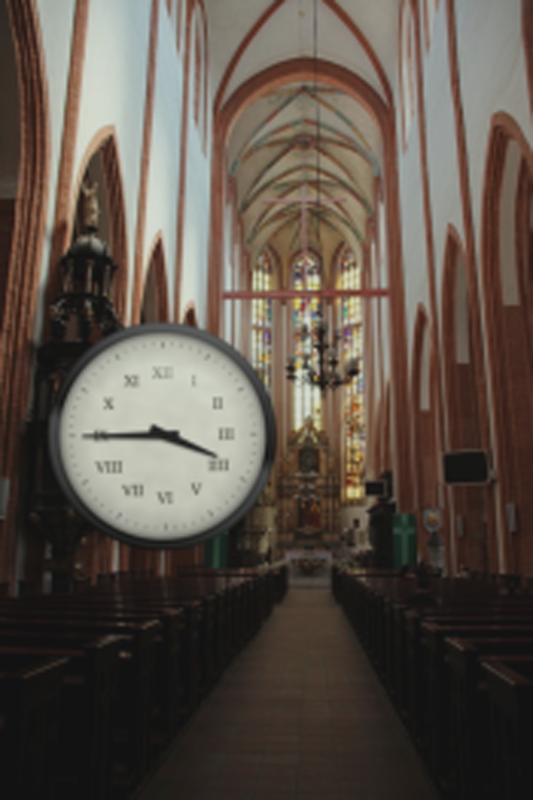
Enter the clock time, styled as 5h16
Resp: 3h45
